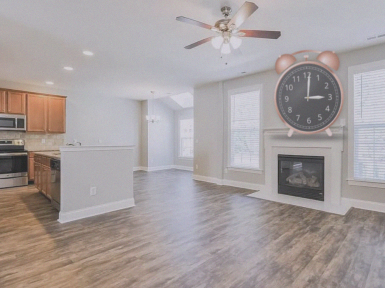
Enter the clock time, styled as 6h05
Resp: 3h01
